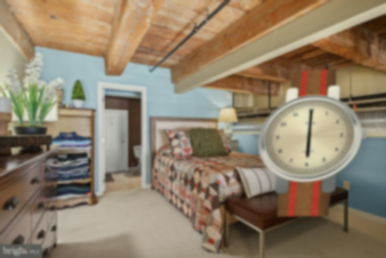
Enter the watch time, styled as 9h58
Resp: 6h00
